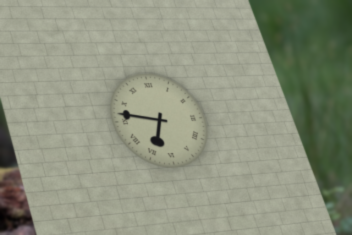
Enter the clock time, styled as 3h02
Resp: 6h47
